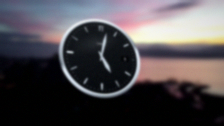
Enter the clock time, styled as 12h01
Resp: 5h02
